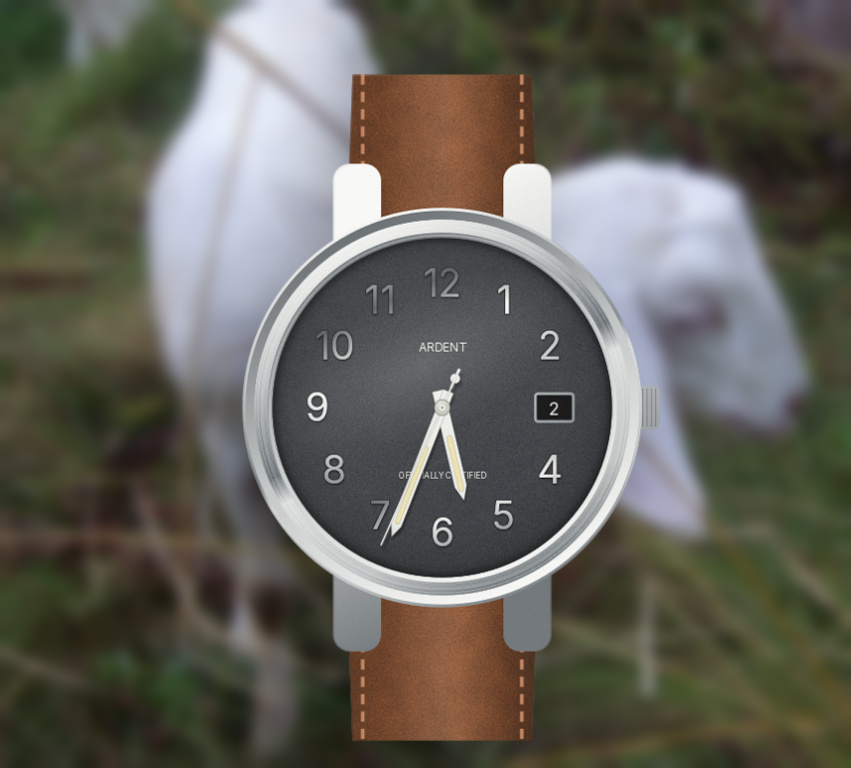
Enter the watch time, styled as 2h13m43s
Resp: 5h33m34s
